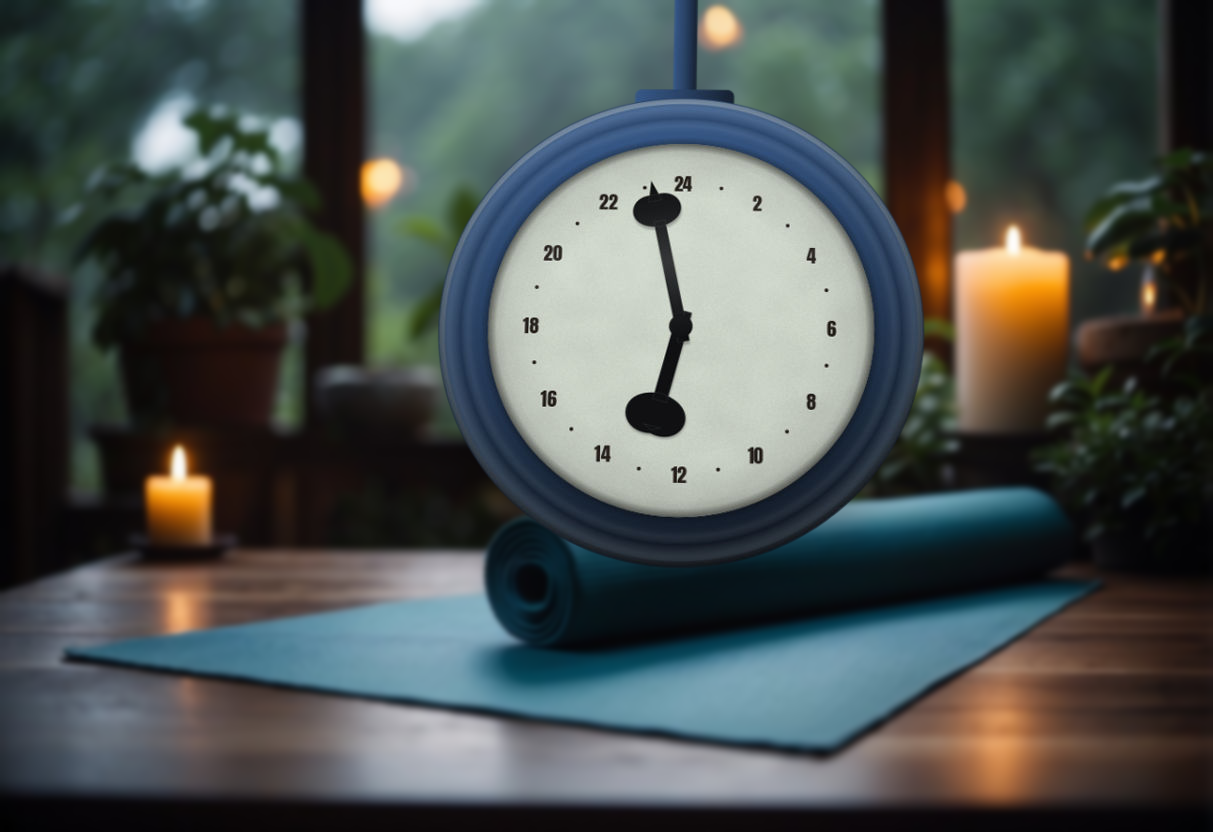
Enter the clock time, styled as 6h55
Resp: 12h58
